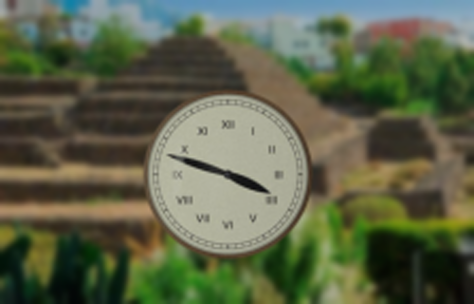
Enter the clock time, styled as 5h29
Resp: 3h48
